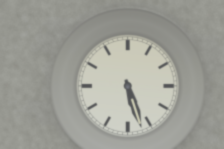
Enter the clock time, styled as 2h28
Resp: 5h27
